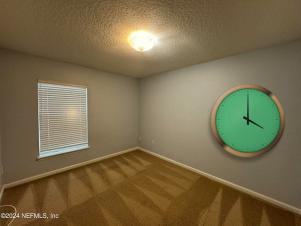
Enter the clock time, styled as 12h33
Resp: 4h00
